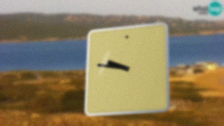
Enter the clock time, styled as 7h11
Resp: 9h47
